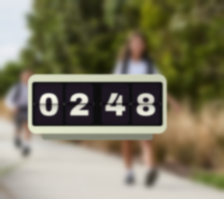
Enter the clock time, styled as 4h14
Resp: 2h48
